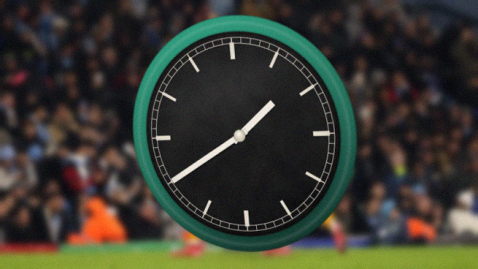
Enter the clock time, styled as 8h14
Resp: 1h40
